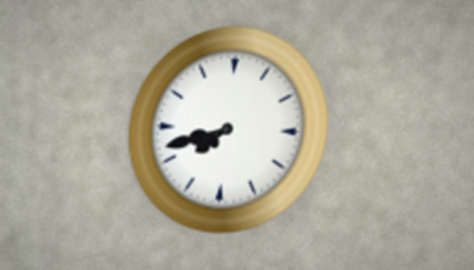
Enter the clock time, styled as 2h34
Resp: 7h42
